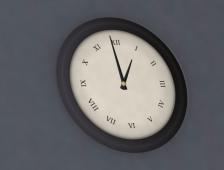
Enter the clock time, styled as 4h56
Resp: 12h59
